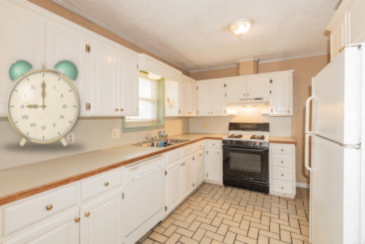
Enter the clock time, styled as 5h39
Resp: 9h00
